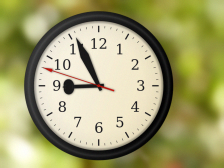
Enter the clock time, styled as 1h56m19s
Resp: 8h55m48s
